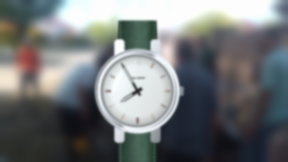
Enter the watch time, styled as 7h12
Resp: 7h55
